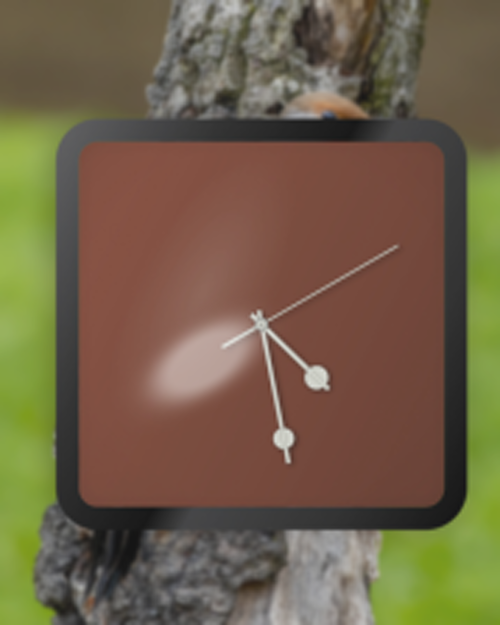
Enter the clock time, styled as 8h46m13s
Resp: 4h28m10s
